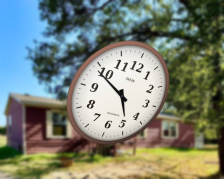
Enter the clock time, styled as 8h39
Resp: 4h49
